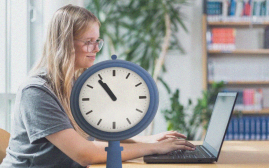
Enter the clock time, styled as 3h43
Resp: 10h54
